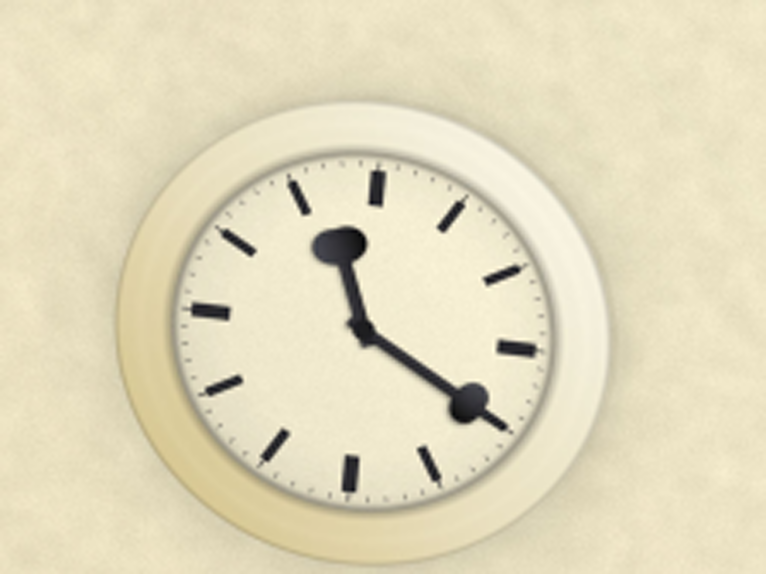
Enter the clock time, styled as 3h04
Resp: 11h20
